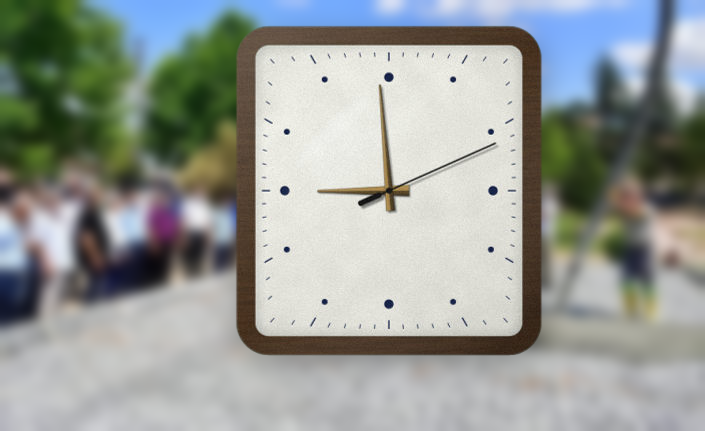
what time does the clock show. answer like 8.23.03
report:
8.59.11
